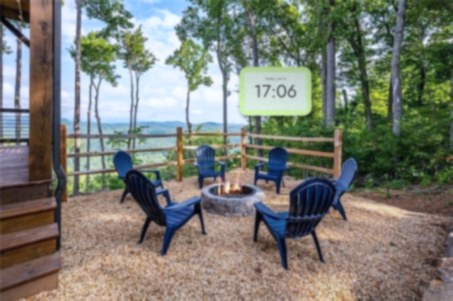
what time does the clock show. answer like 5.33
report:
17.06
